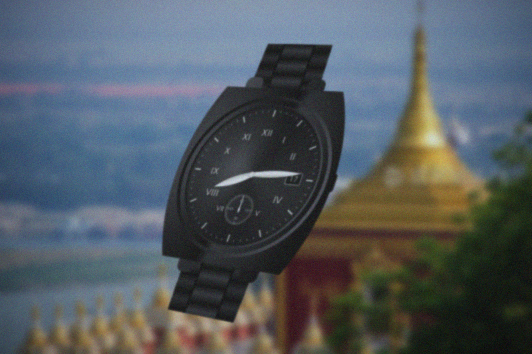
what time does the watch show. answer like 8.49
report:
8.14
